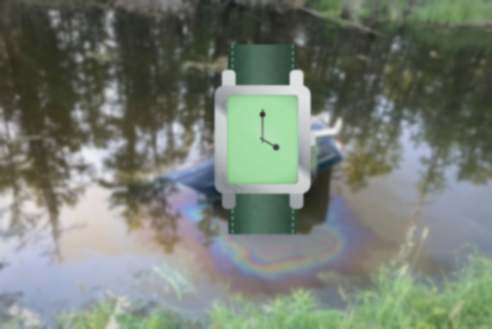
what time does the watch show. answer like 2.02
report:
4.00
